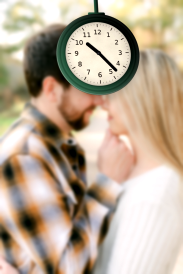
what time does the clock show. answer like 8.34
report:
10.23
